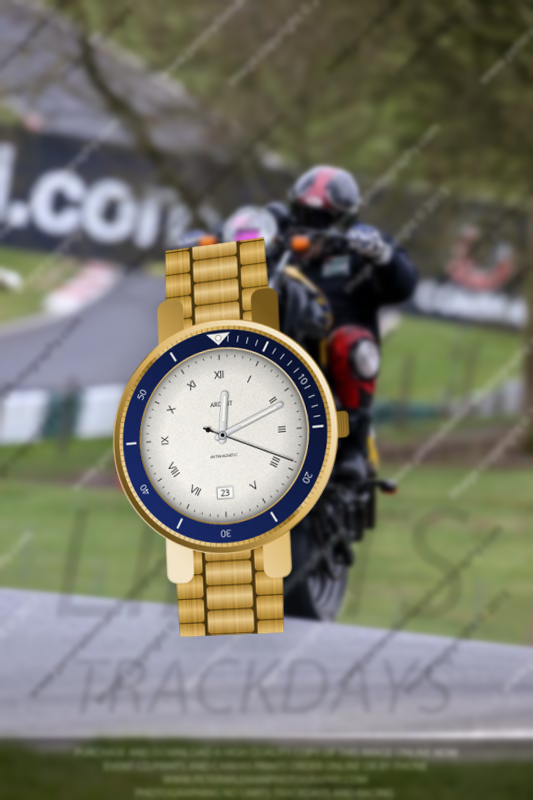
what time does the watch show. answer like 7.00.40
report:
12.11.19
